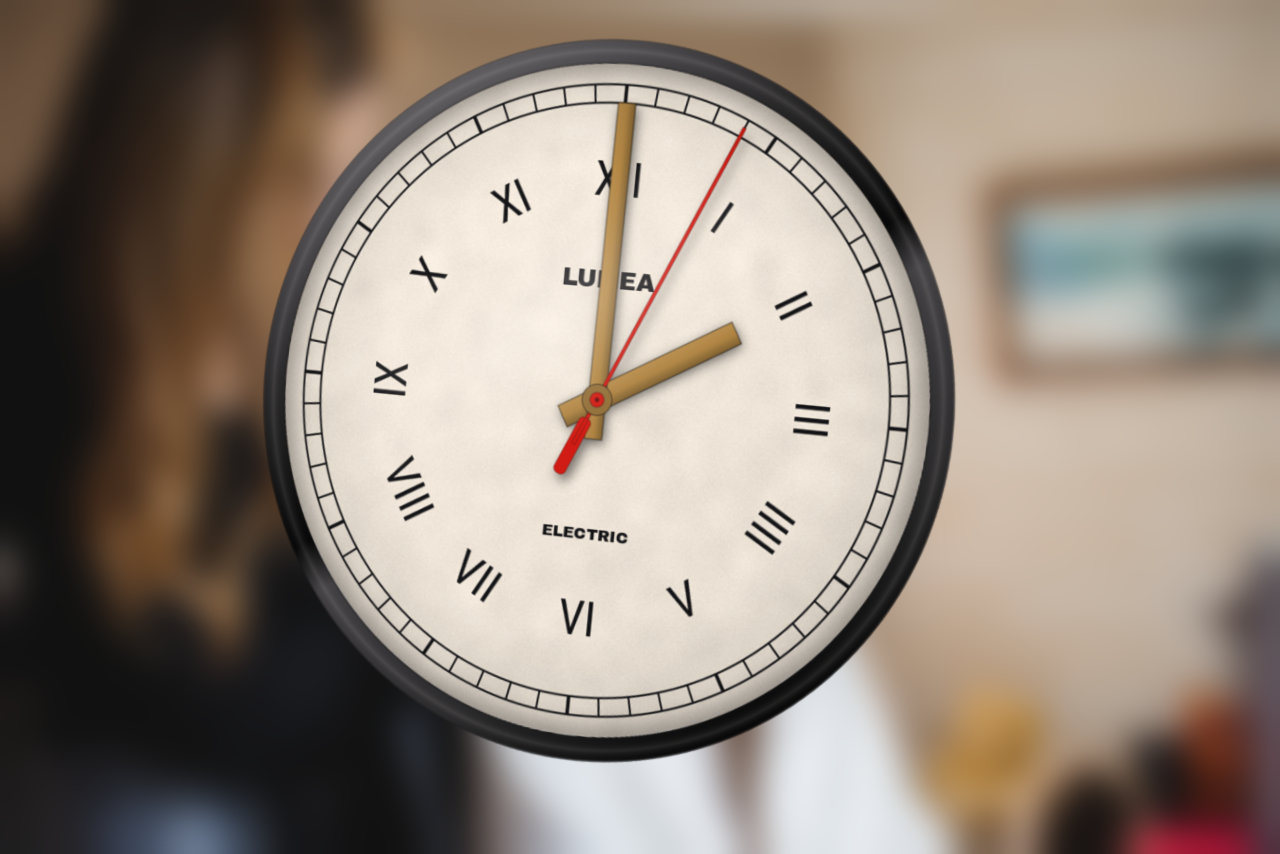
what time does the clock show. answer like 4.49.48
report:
2.00.04
